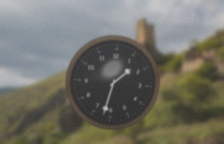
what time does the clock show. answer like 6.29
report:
1.32
